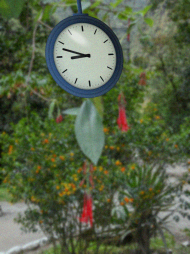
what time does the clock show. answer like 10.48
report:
8.48
